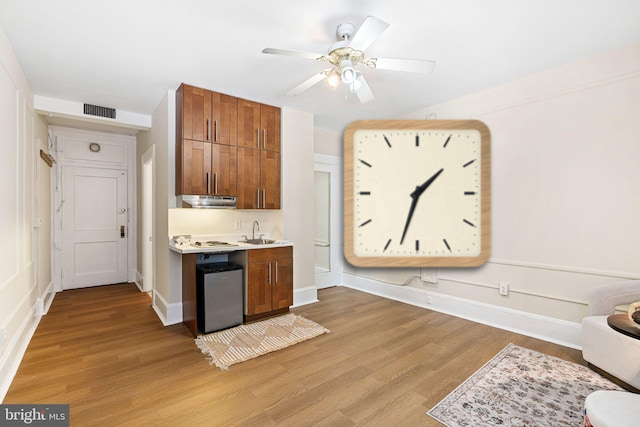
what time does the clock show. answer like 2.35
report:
1.33
